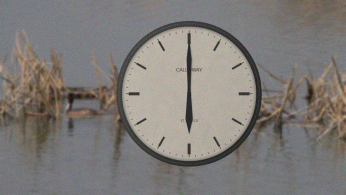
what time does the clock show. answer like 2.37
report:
6.00
